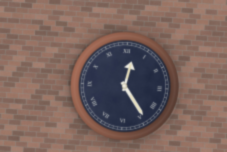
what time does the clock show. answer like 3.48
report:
12.24
